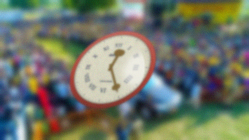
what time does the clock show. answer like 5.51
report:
12.25
